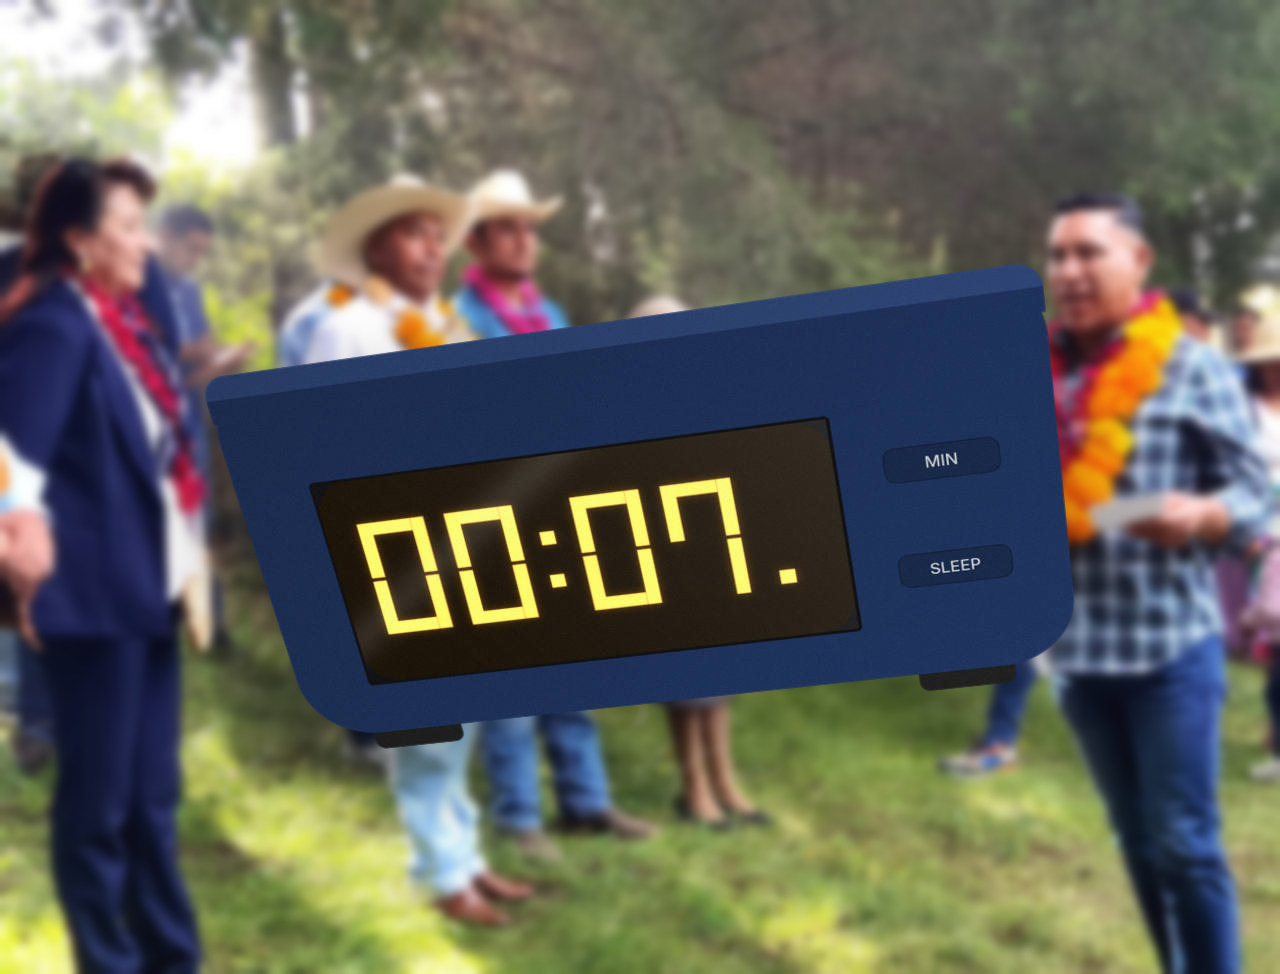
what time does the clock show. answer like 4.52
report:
0.07
